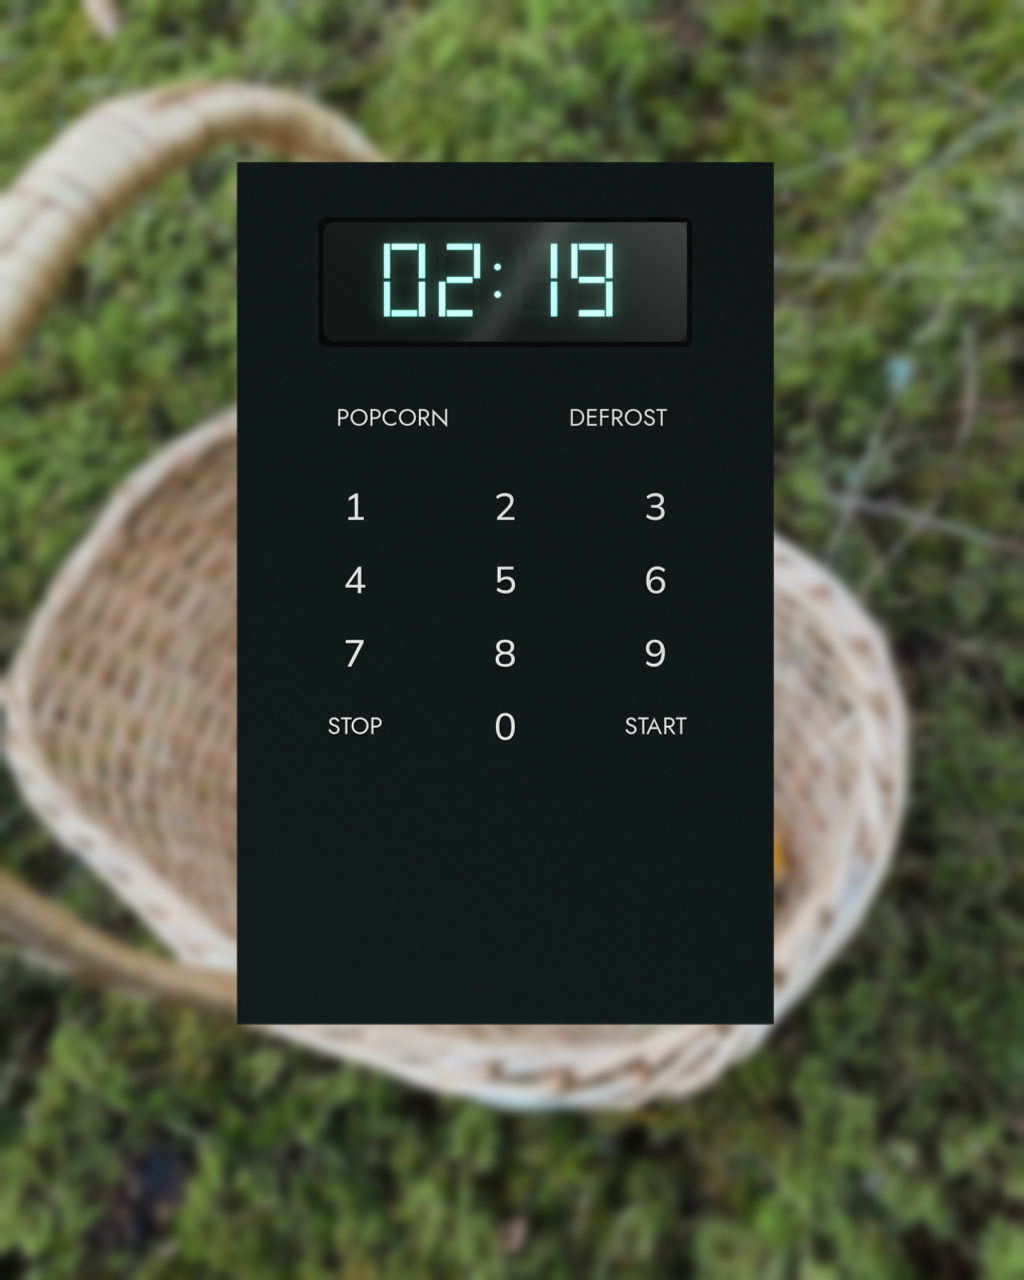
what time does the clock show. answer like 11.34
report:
2.19
